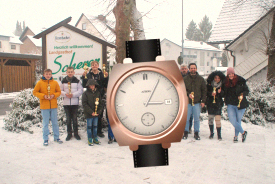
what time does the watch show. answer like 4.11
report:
3.05
